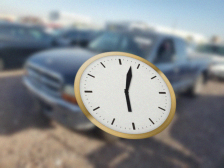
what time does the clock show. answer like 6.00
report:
6.03
